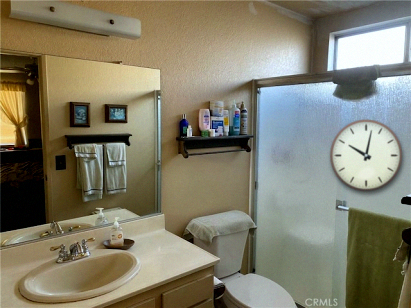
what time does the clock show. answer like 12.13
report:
10.02
